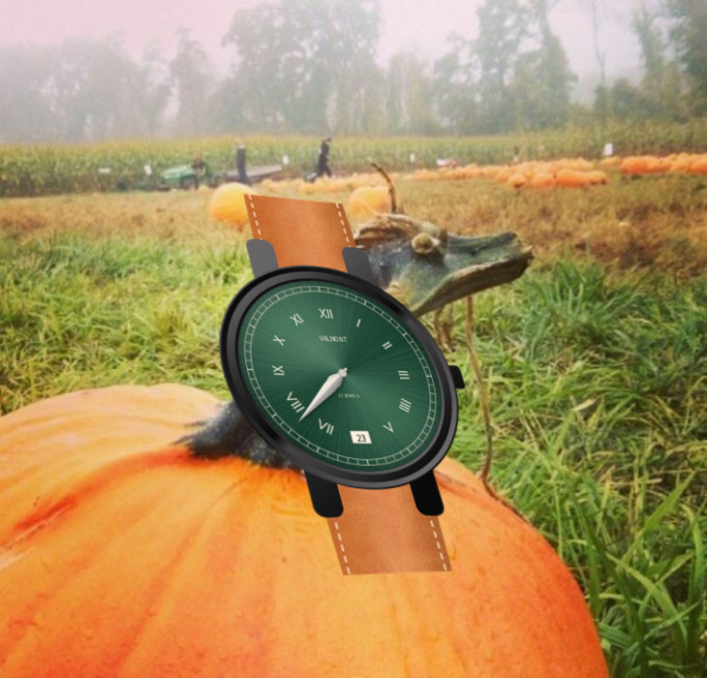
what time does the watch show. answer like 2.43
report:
7.38
